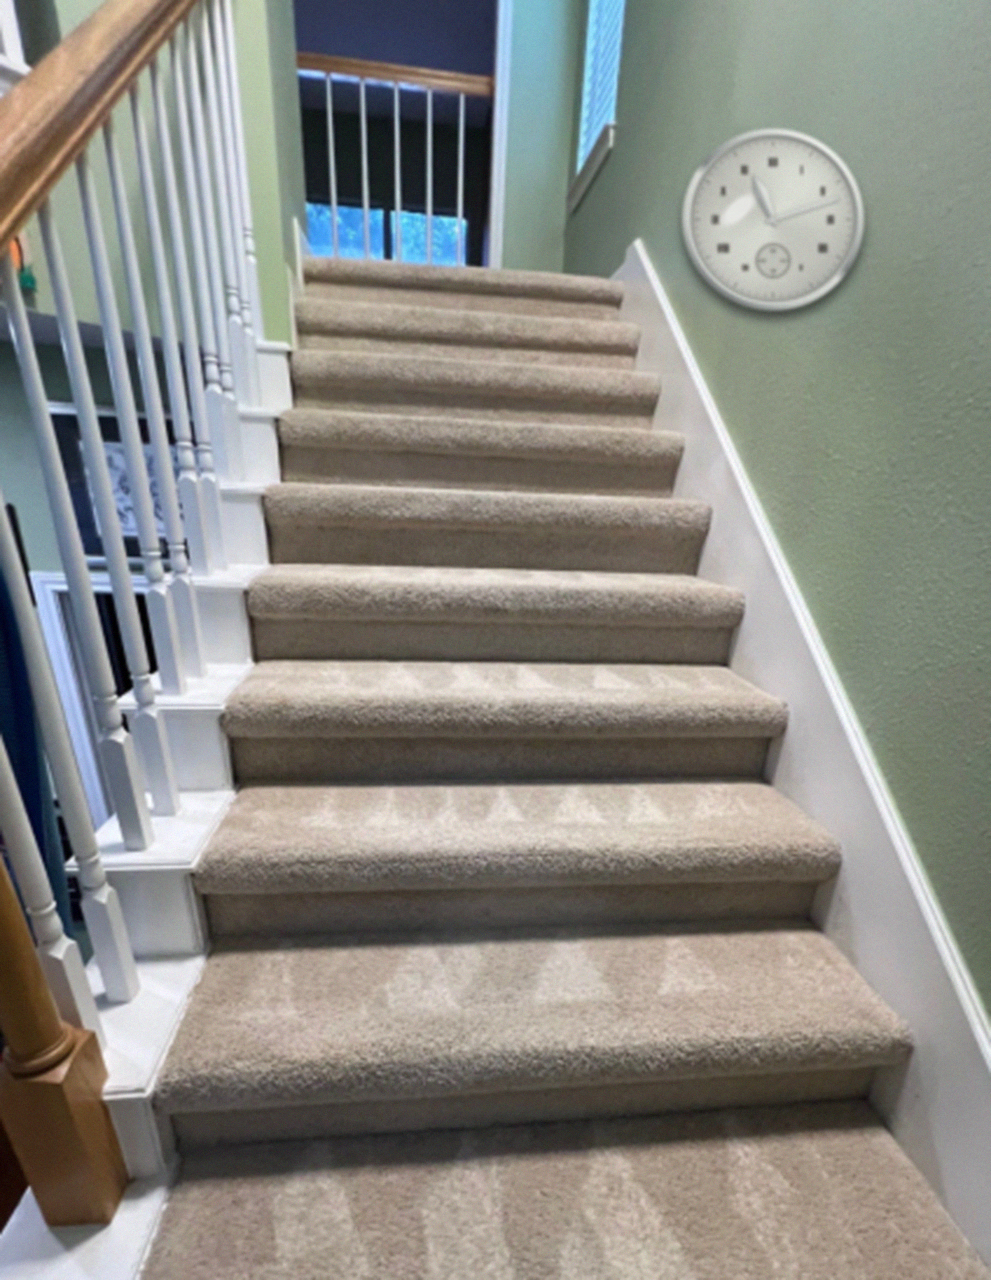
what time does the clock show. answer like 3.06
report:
11.12
